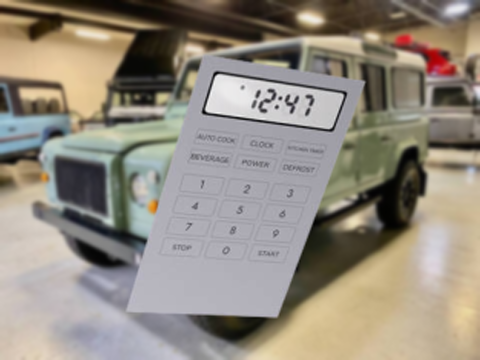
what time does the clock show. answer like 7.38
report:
12.47
